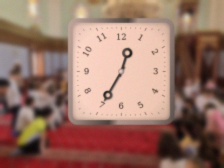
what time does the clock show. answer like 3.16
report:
12.35
